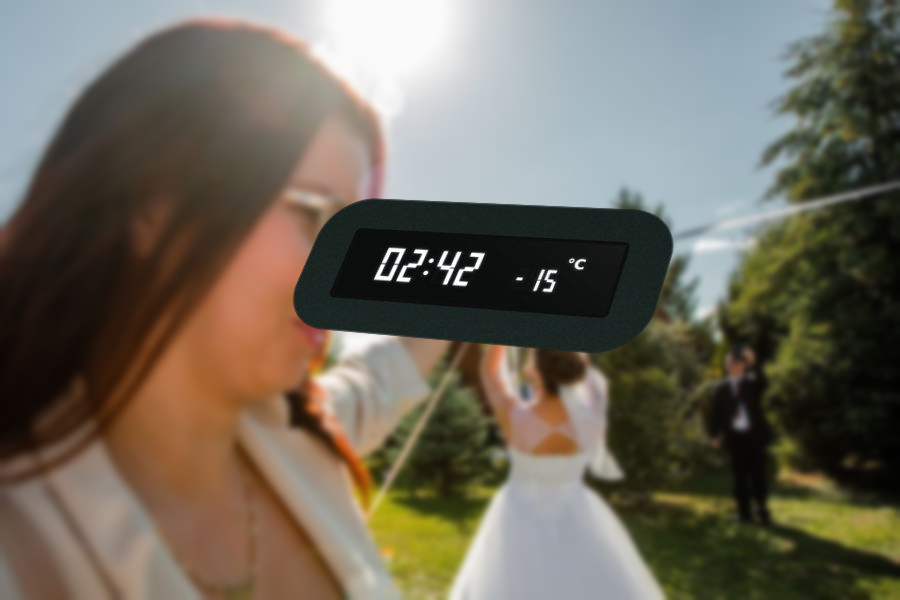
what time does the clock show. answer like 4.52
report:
2.42
